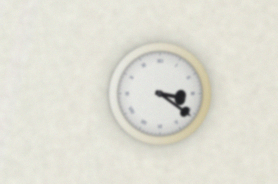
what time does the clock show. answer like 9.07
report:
3.21
